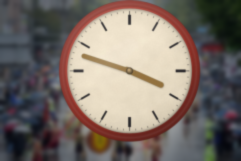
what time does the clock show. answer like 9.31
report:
3.48
